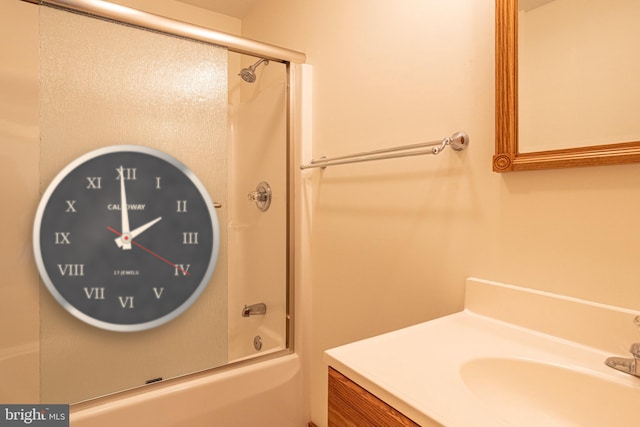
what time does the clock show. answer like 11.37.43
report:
1.59.20
